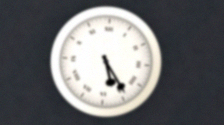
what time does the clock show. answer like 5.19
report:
5.24
